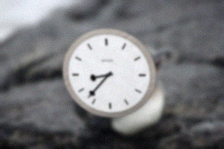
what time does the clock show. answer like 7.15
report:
8.37
